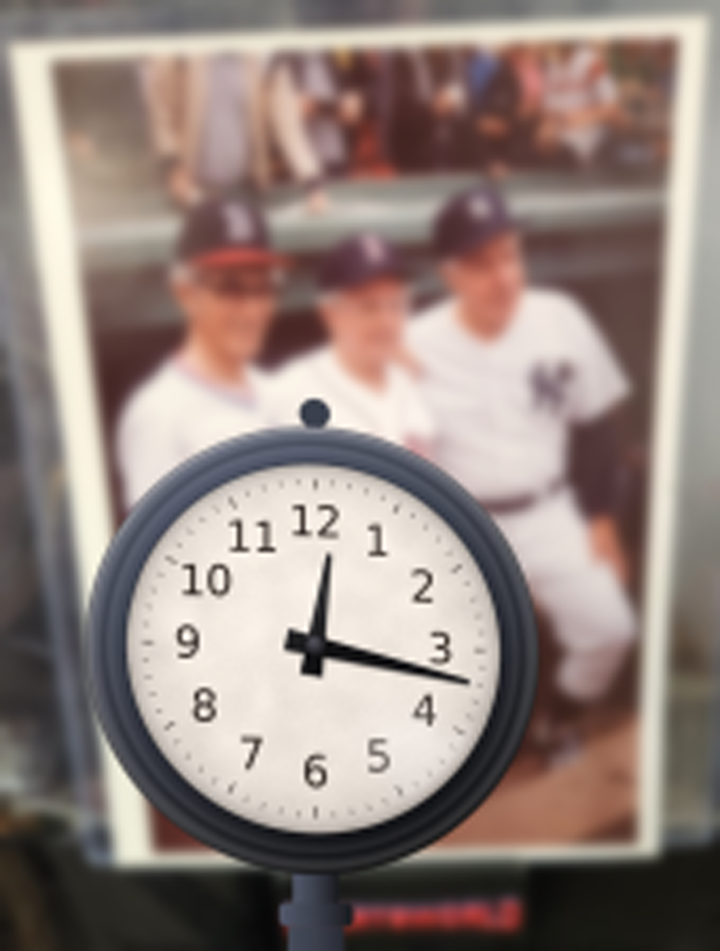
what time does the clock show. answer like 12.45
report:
12.17
